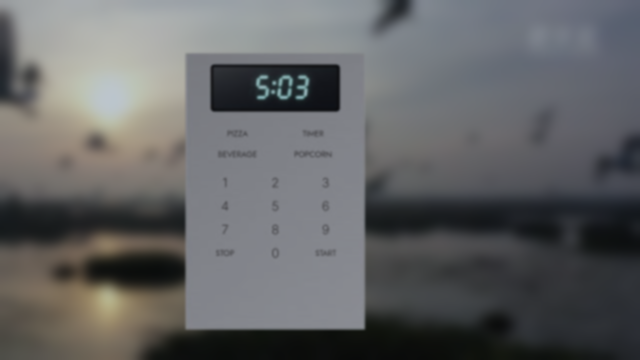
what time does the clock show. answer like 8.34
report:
5.03
